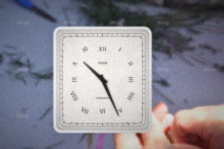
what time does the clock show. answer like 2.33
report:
10.26
